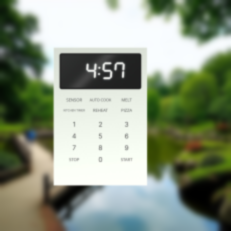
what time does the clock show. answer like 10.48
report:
4.57
